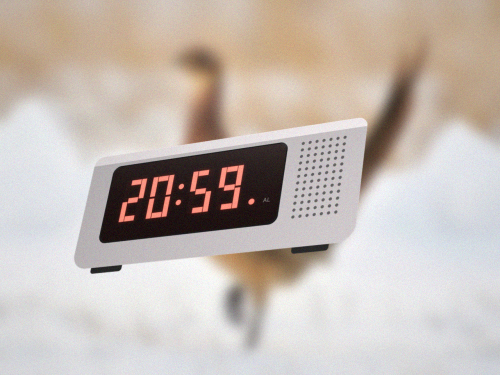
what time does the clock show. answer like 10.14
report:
20.59
